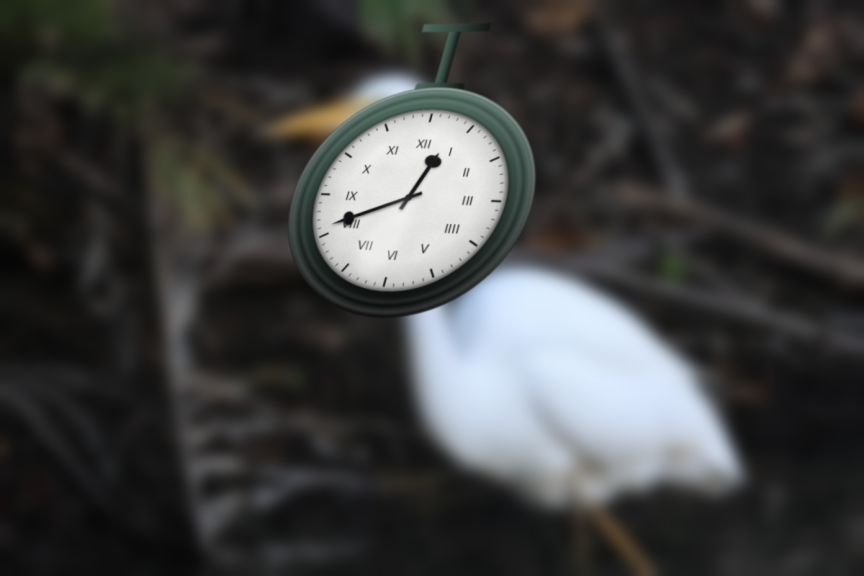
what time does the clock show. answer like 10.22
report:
12.41
